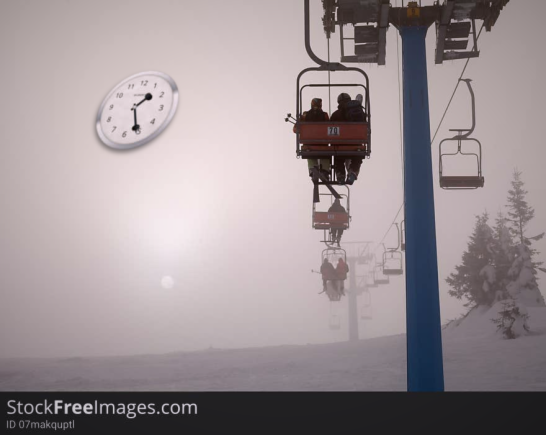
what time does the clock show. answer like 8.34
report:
1.26
